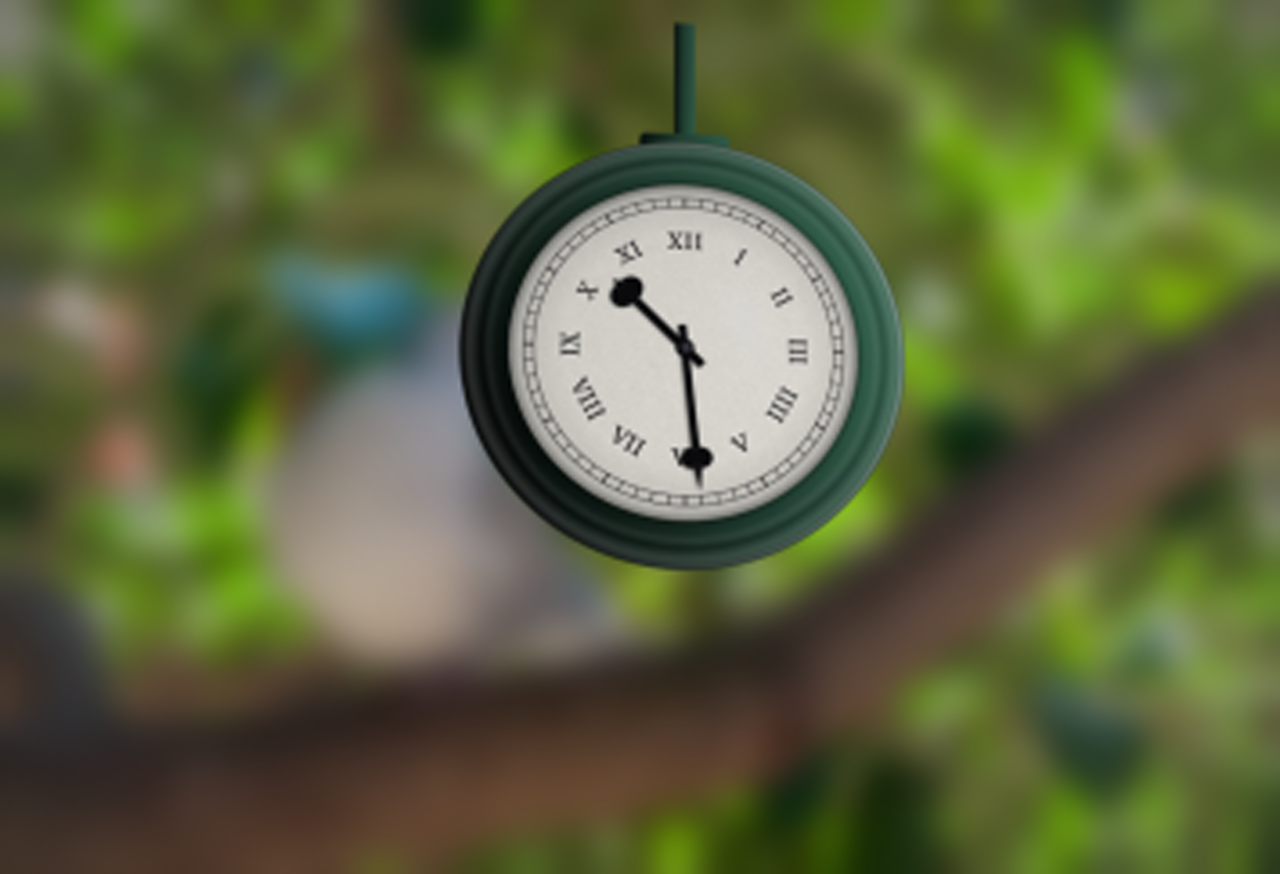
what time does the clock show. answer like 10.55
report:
10.29
